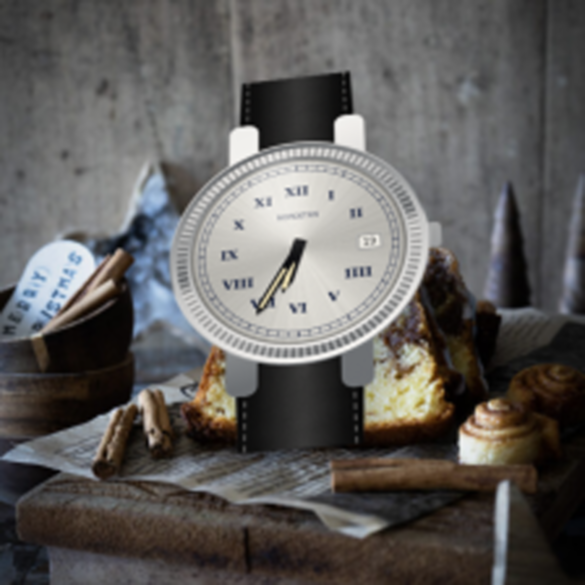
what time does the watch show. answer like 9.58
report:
6.35
